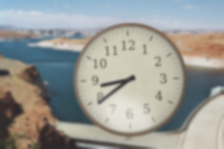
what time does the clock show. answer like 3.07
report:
8.39
